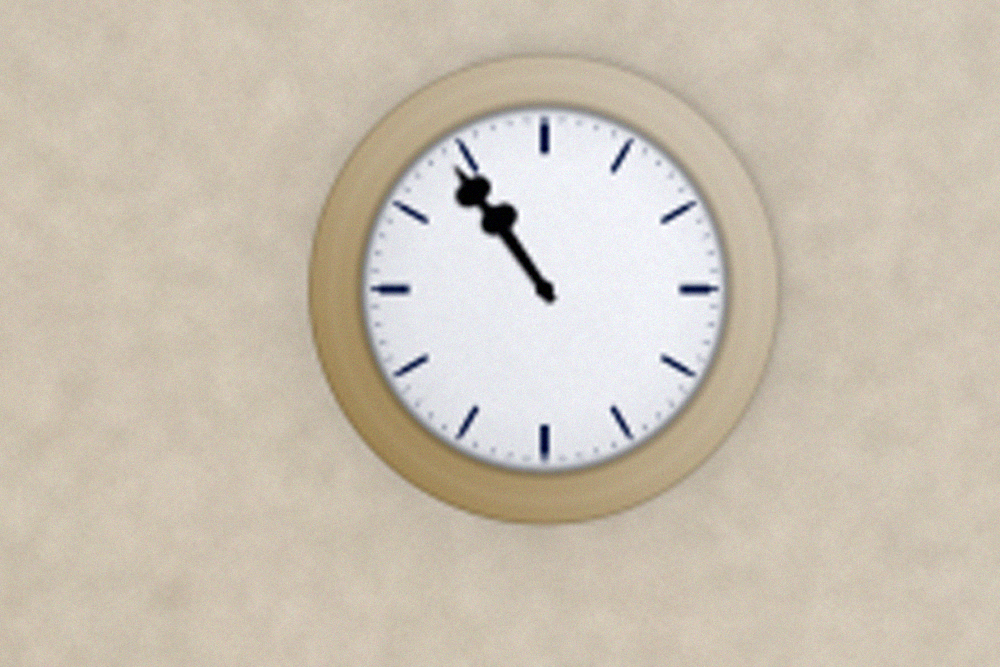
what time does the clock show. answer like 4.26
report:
10.54
